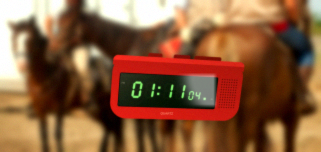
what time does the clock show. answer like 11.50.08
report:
1.11.04
